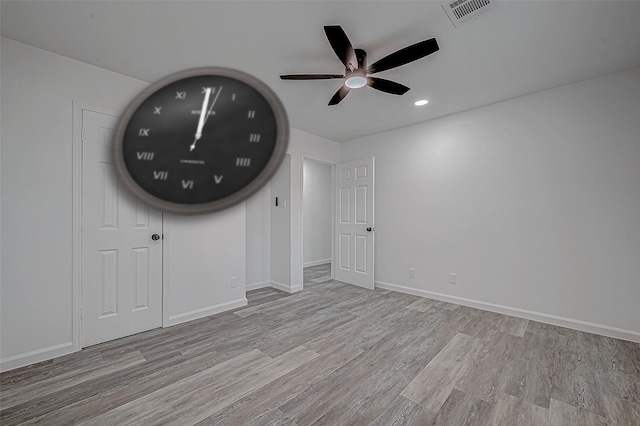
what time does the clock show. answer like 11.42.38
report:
12.00.02
